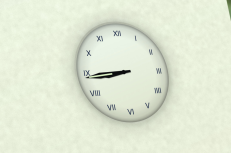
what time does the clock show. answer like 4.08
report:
8.44
